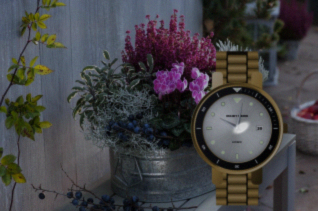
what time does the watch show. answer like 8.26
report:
10.02
